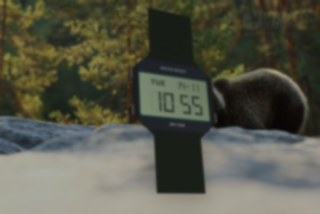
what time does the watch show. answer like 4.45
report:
10.55
